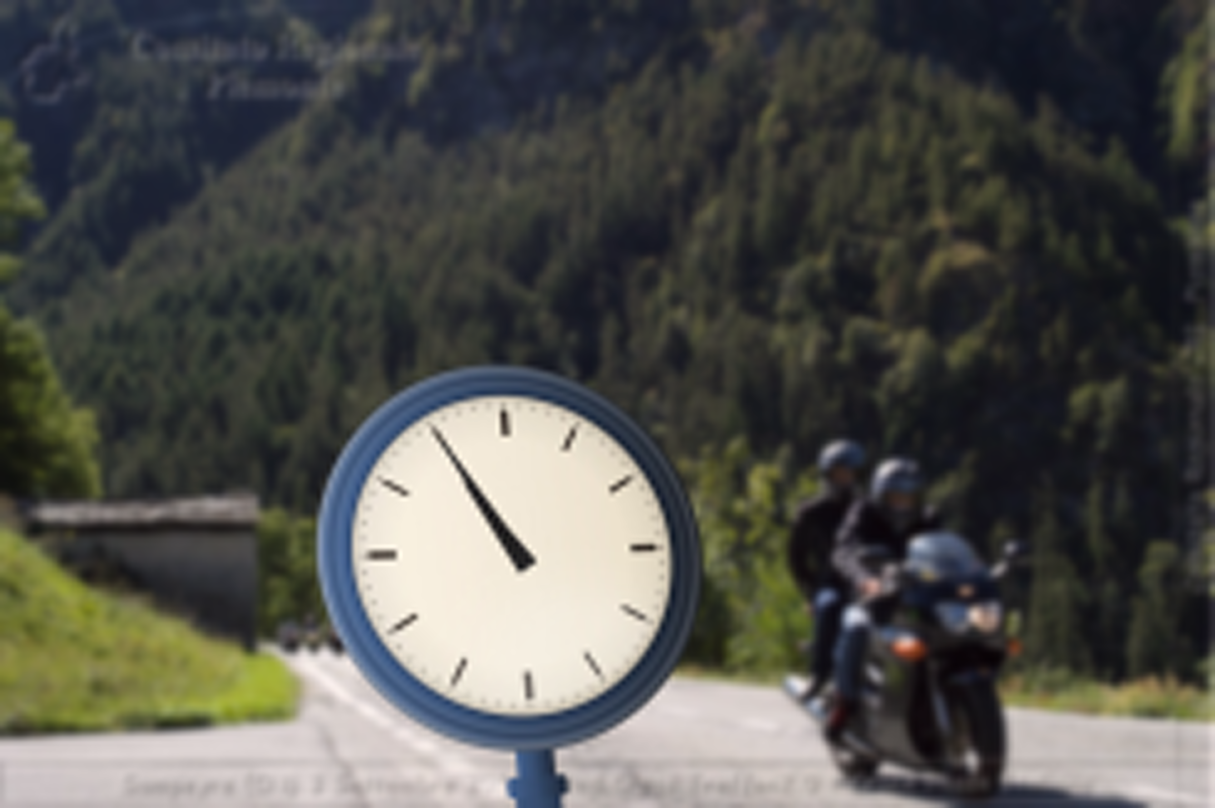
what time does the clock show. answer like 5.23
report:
10.55
